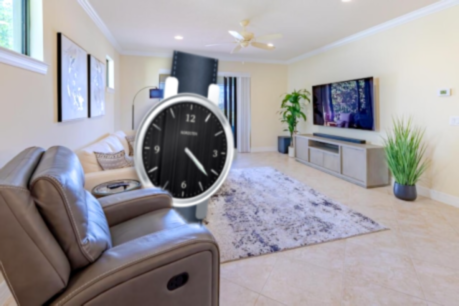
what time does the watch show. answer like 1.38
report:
4.22
